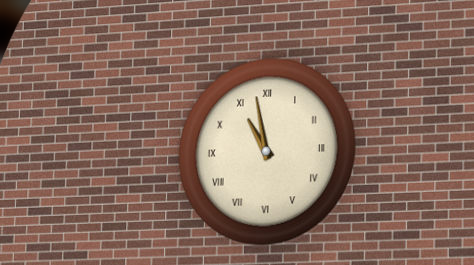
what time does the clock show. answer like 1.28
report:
10.58
